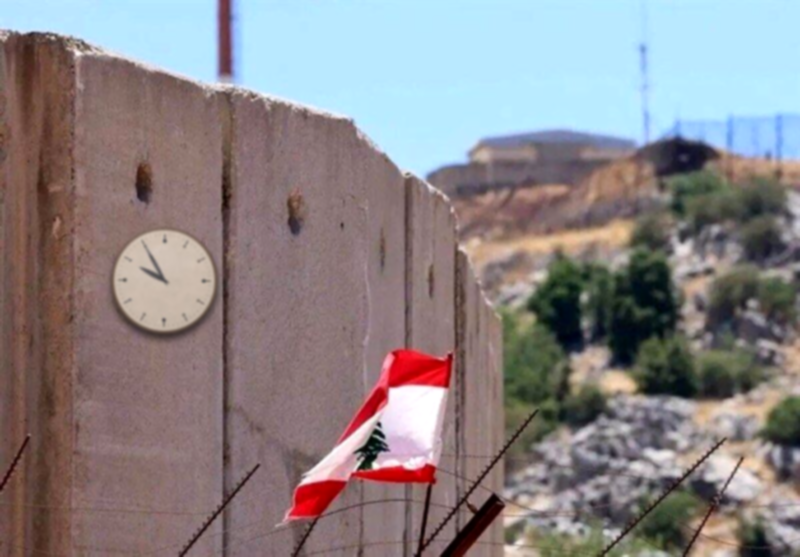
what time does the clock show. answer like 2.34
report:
9.55
